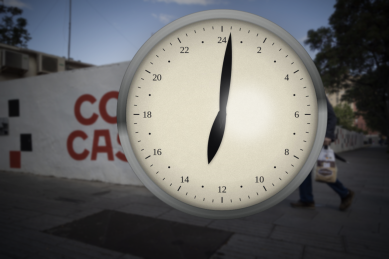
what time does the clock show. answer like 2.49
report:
13.01
